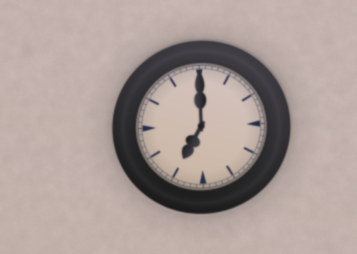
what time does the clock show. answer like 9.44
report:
7.00
